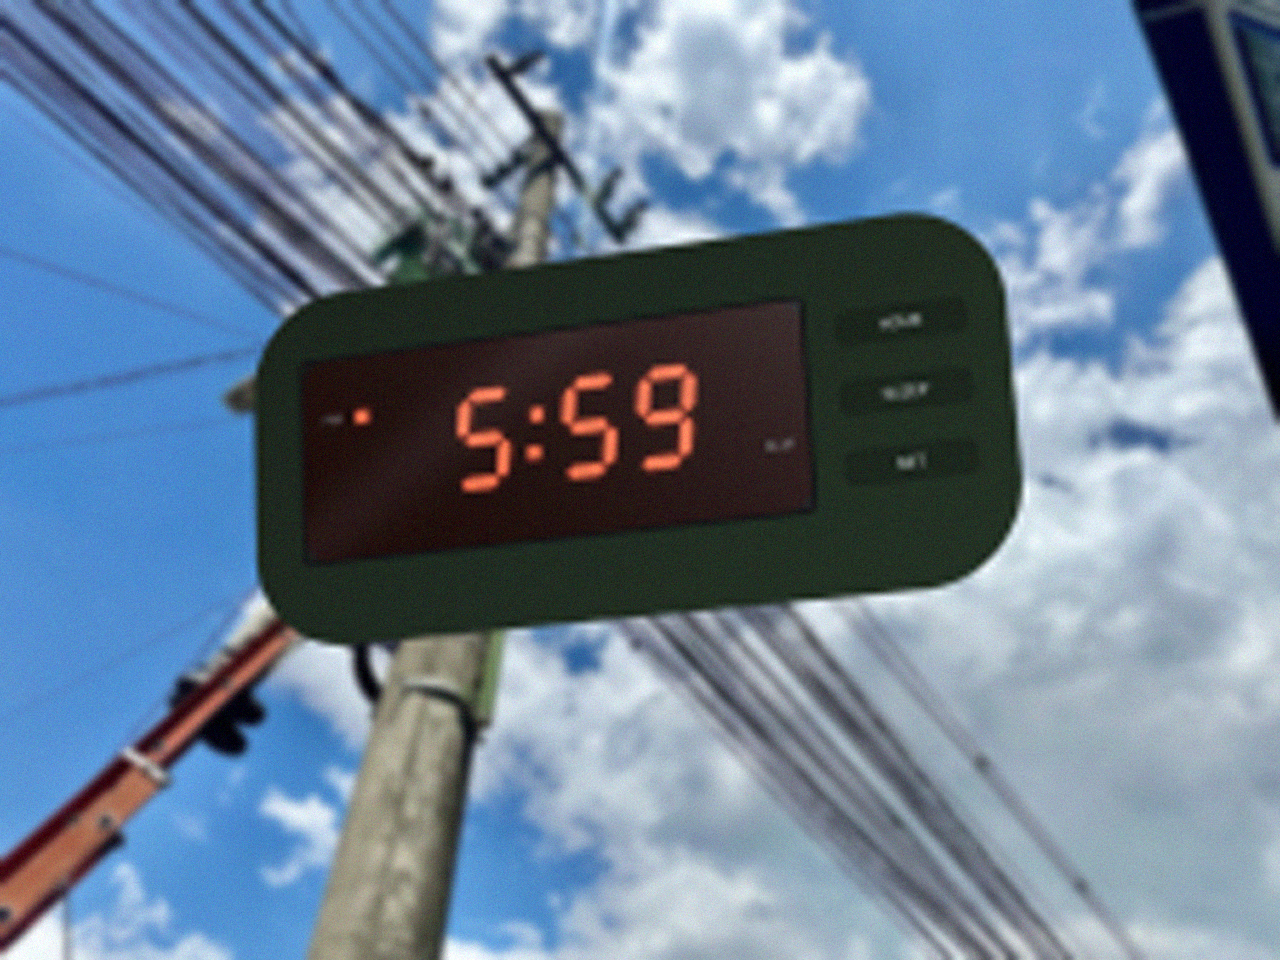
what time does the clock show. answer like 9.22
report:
5.59
